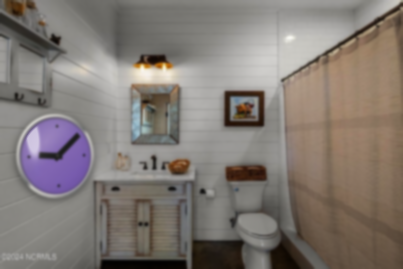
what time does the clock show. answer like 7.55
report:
9.08
